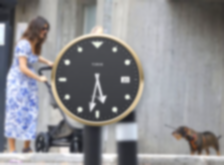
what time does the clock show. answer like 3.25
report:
5.32
